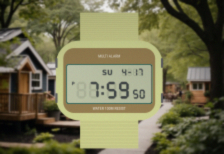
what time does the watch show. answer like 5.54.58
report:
7.59.50
